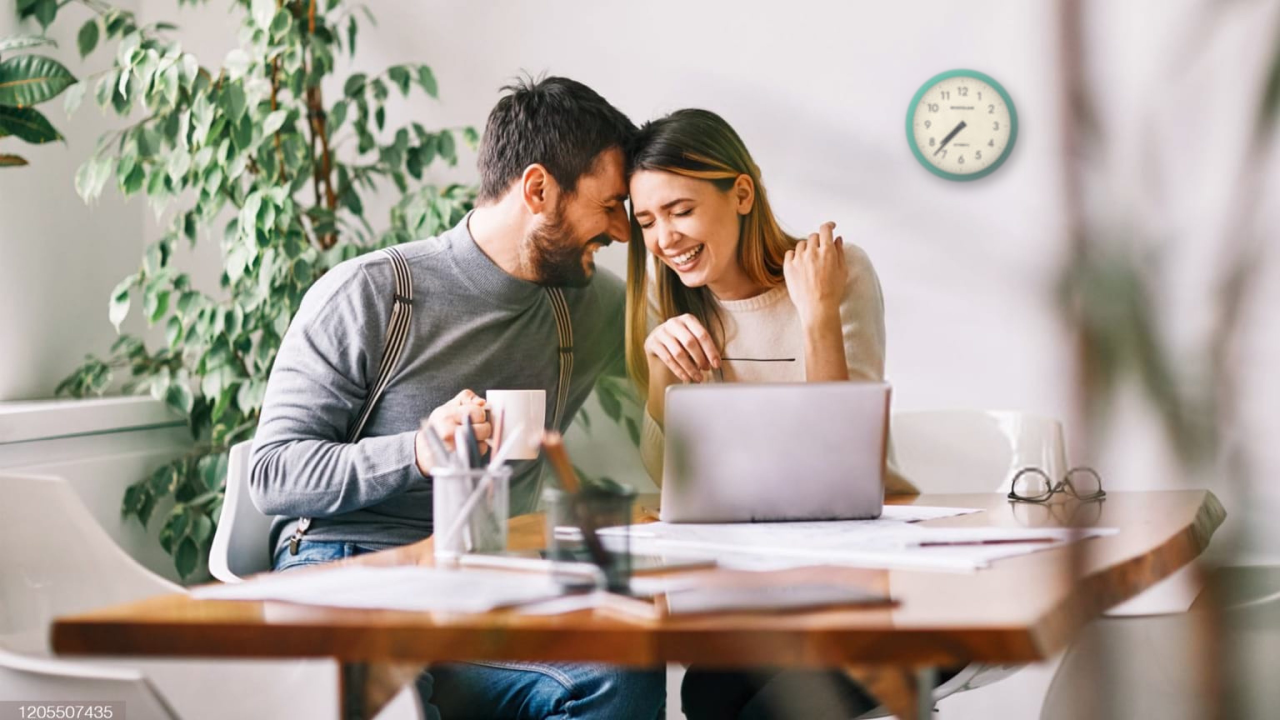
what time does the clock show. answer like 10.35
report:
7.37
